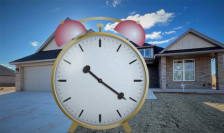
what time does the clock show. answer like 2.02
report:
10.21
